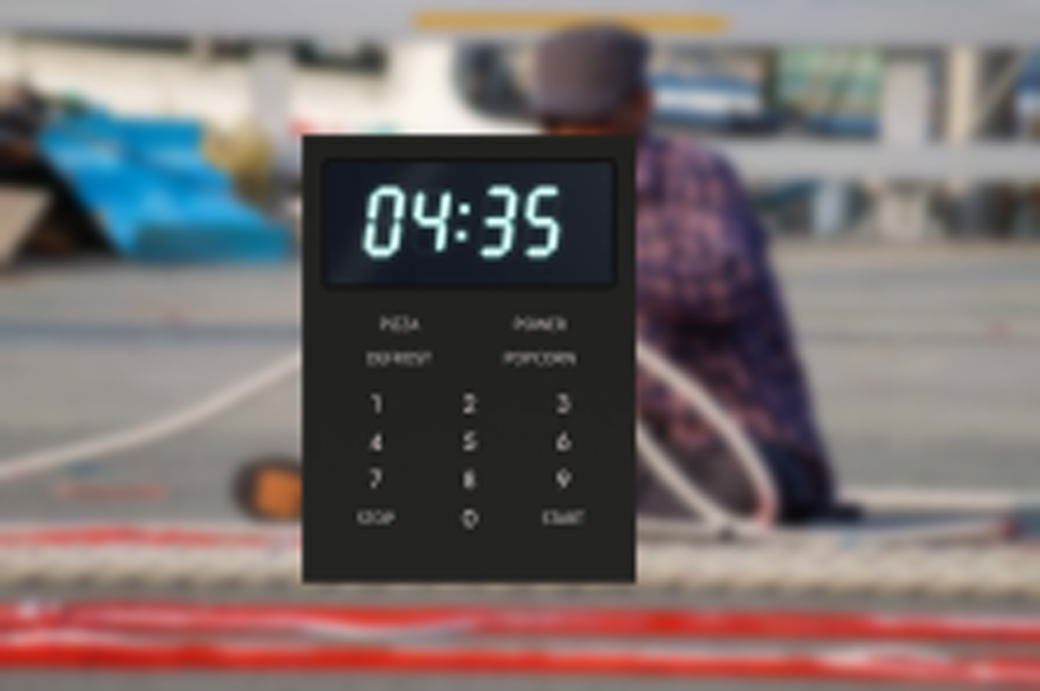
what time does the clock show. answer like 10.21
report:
4.35
